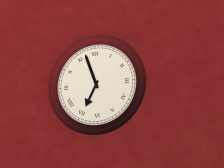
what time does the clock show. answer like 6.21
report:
6.57
